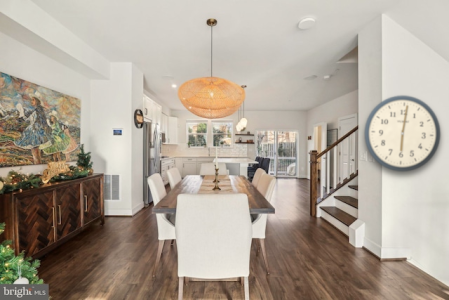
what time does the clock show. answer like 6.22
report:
6.01
